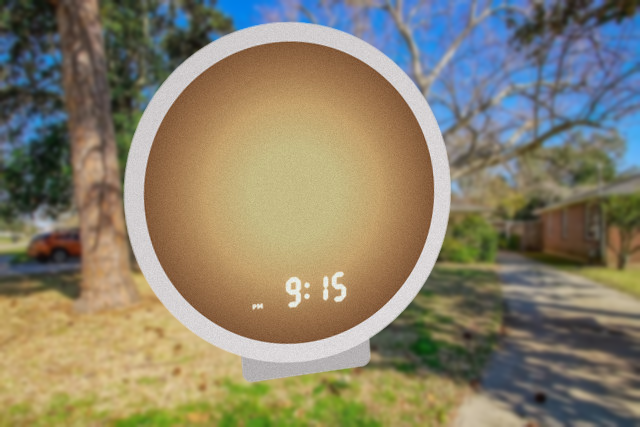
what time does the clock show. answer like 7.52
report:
9.15
